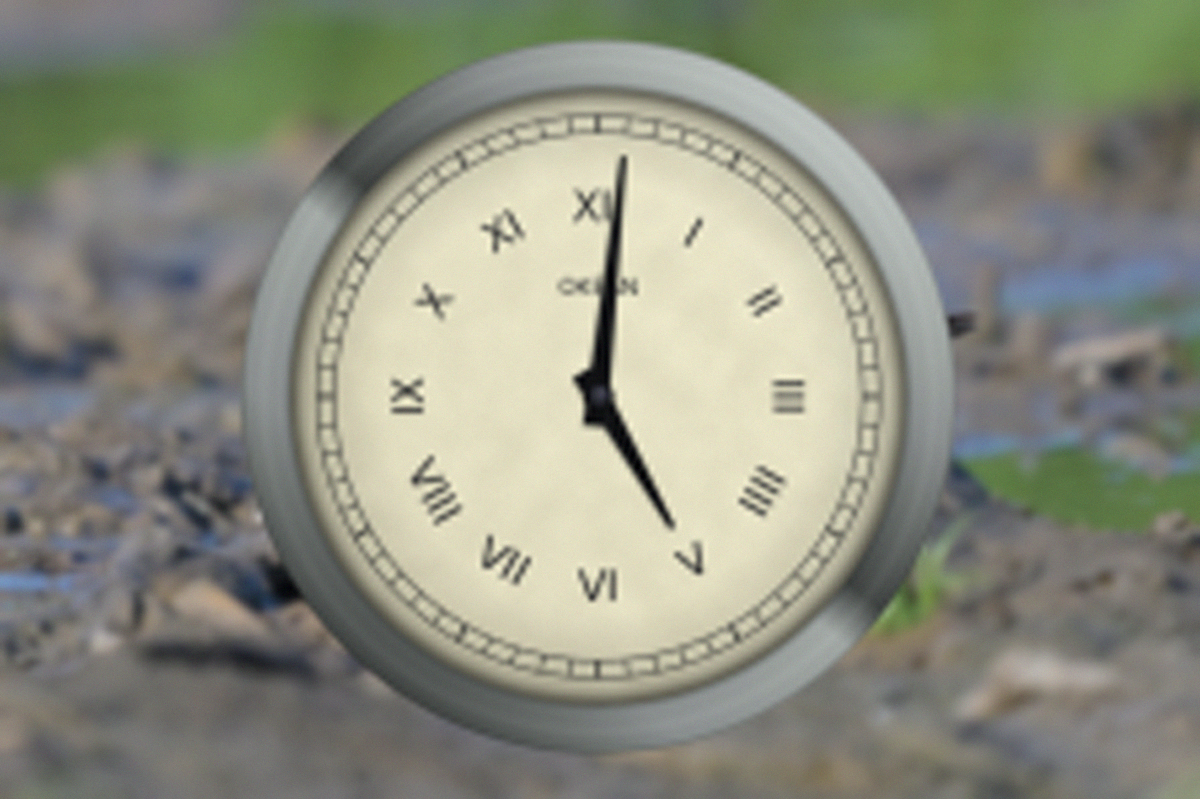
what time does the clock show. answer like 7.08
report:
5.01
